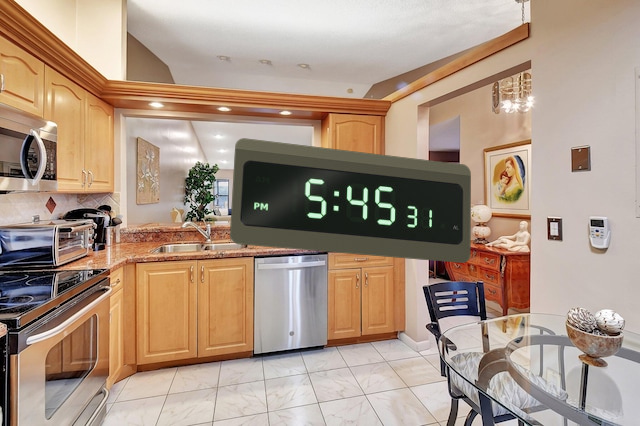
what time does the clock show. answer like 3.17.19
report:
5.45.31
